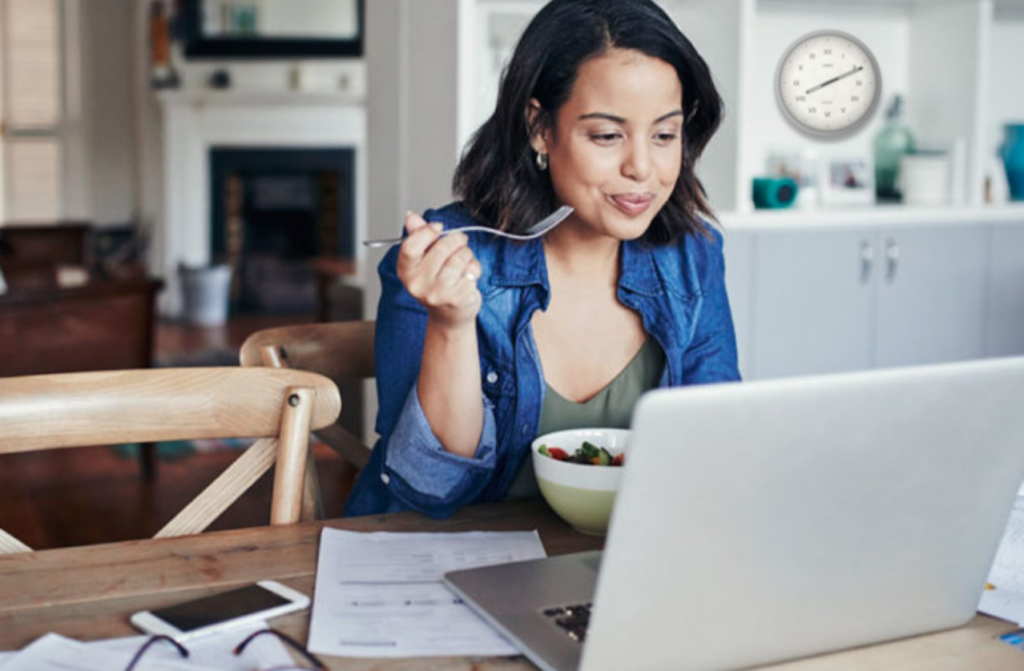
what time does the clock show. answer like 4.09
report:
8.11
